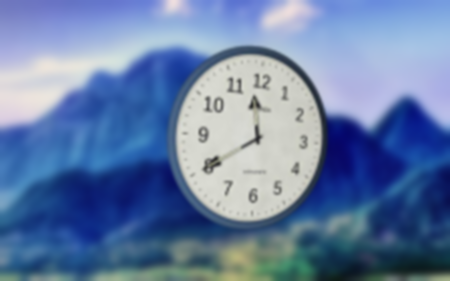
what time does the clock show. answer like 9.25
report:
11.40
